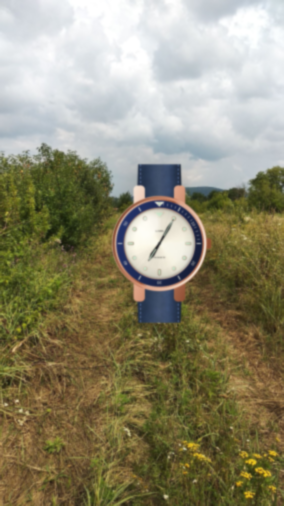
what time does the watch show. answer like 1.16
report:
7.05
